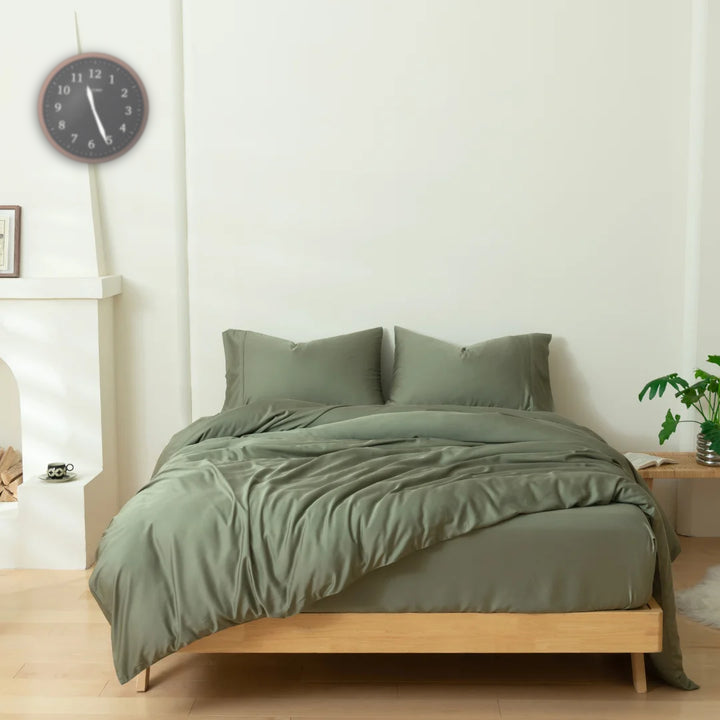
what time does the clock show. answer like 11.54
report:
11.26
